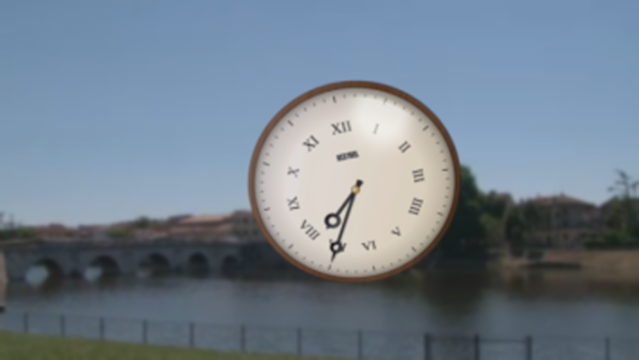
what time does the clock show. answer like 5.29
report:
7.35
